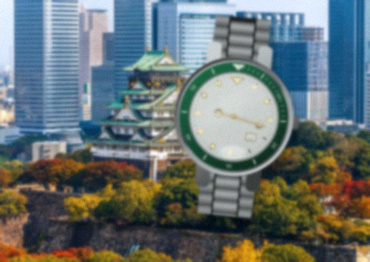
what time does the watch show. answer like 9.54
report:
9.17
